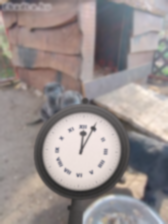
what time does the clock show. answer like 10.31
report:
12.04
